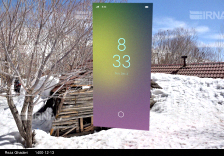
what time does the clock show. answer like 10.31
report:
8.33
